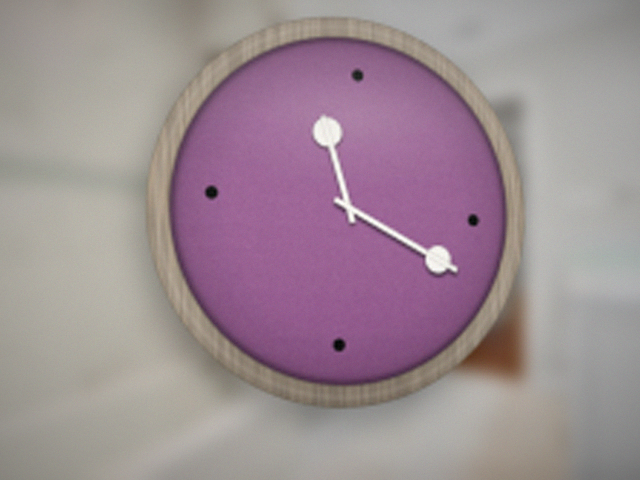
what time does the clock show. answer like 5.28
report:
11.19
